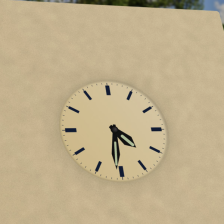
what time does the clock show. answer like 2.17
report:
4.31
